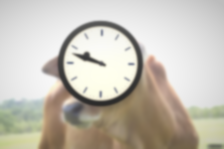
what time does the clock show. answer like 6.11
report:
9.48
